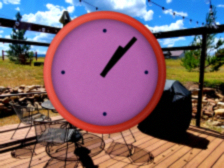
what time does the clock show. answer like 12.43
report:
1.07
